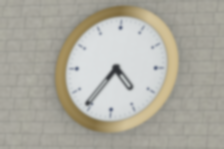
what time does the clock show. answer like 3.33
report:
4.36
